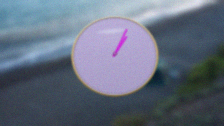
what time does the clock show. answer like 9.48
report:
1.04
